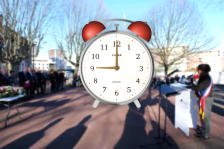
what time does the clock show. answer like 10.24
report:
9.00
